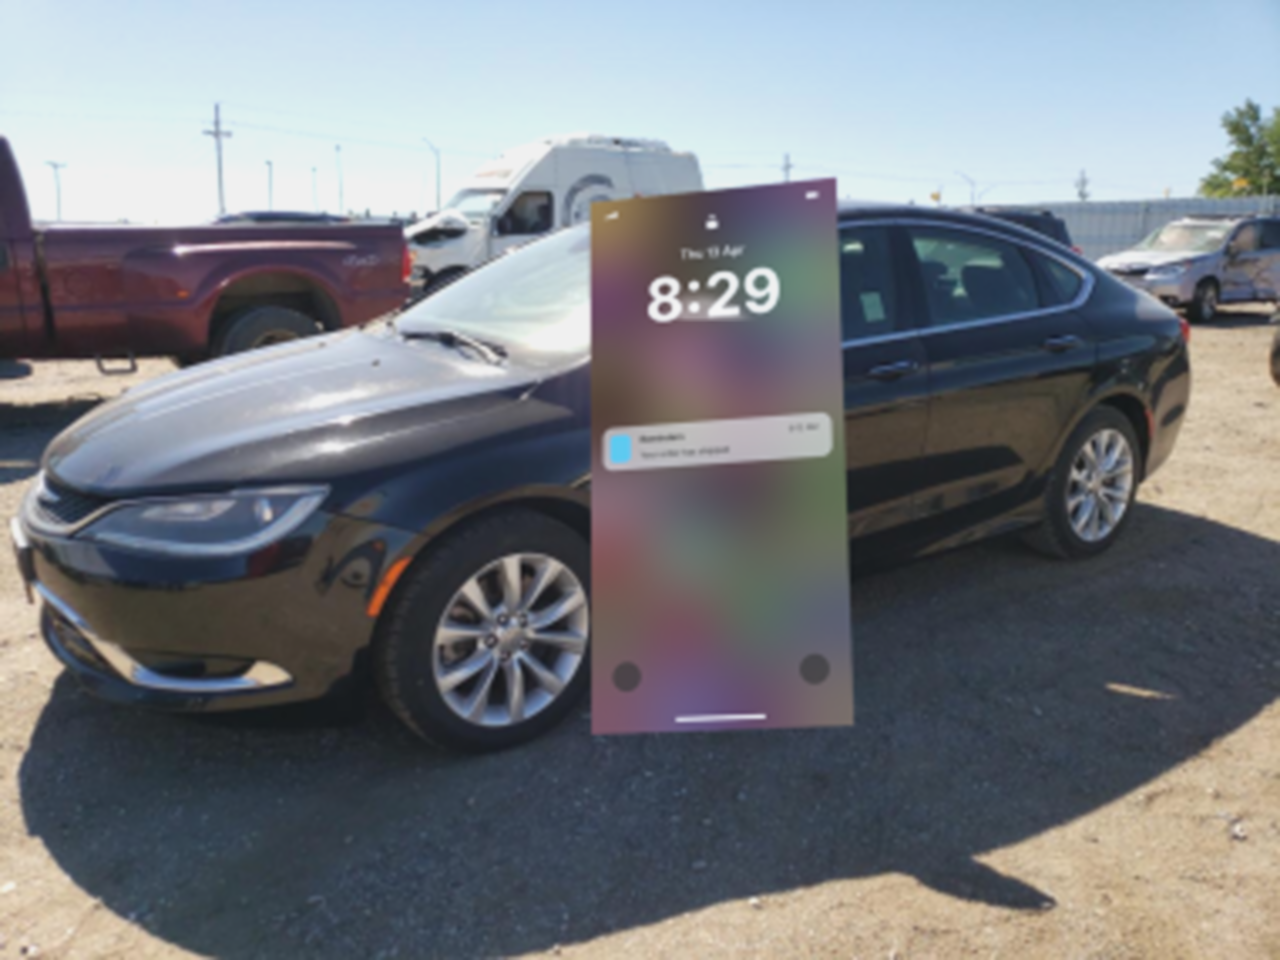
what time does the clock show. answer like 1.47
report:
8.29
